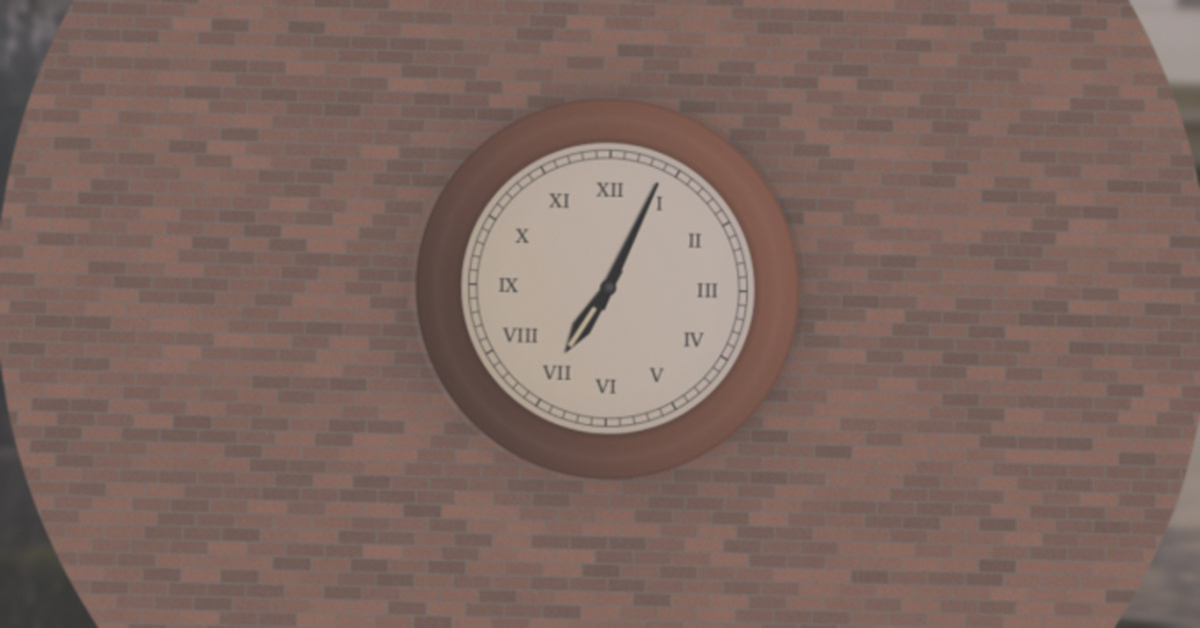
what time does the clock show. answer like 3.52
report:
7.04
